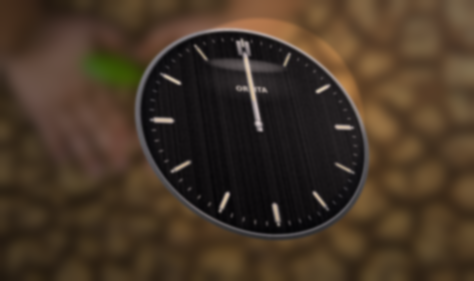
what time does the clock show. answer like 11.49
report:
12.00
